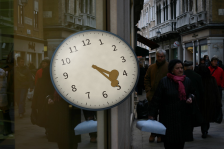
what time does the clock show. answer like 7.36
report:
4.25
